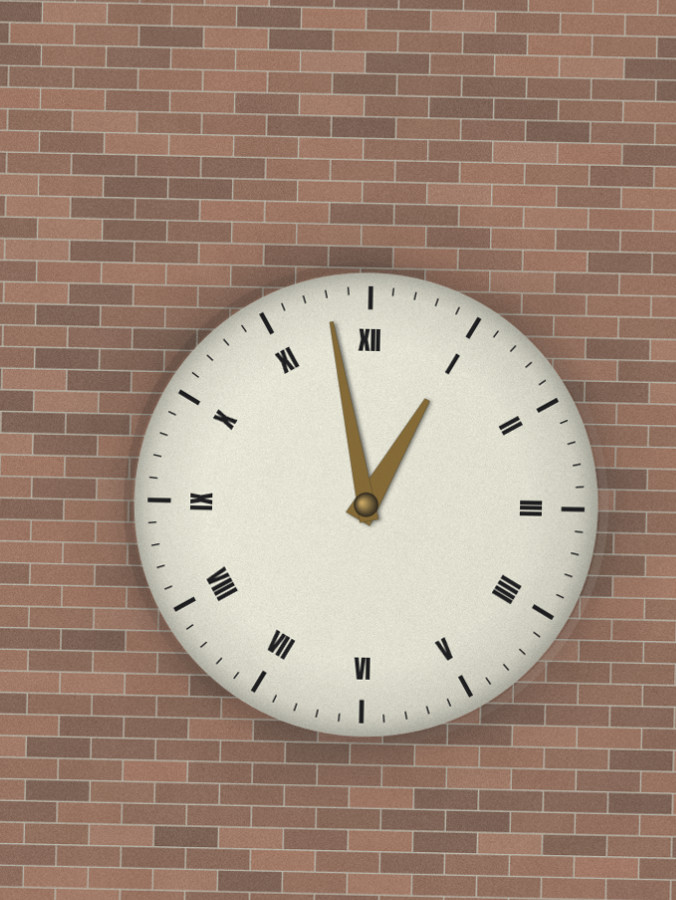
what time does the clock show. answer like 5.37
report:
12.58
